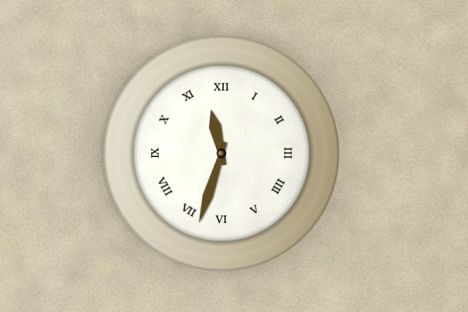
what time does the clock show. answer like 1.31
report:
11.33
